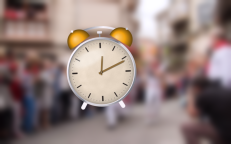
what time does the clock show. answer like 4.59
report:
12.11
